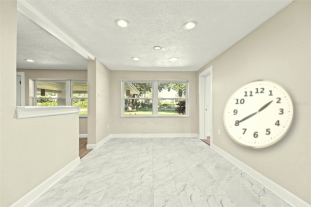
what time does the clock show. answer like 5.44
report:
1.40
